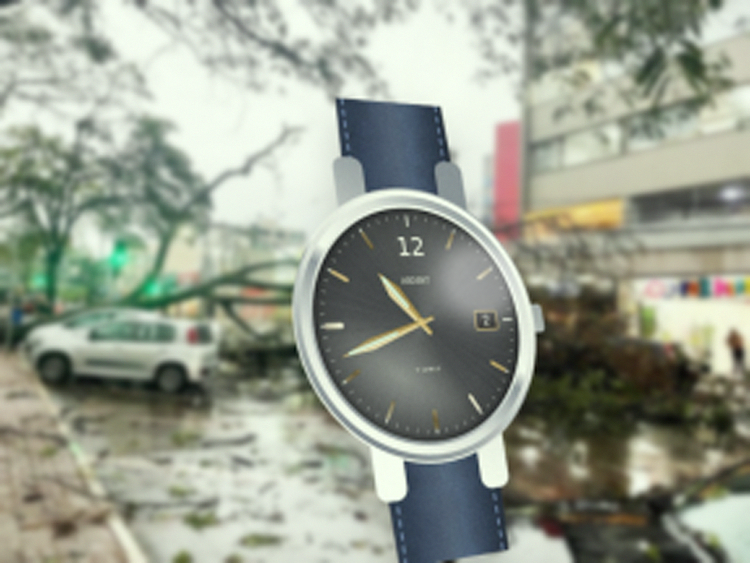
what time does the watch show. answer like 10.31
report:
10.42
